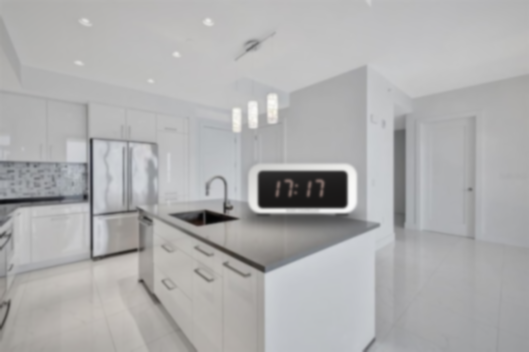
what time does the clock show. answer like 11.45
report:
17.17
